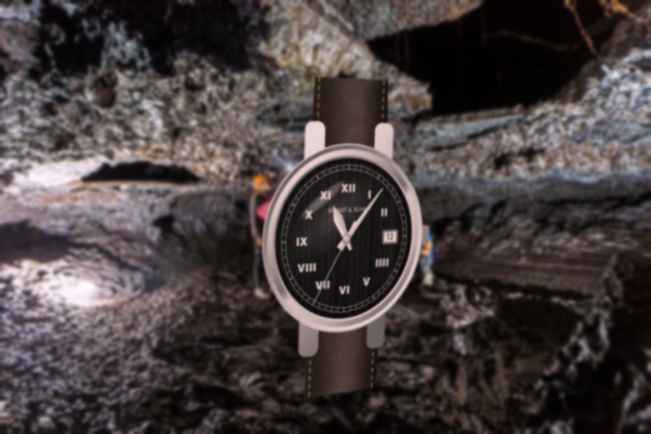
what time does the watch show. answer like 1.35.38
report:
11.06.35
